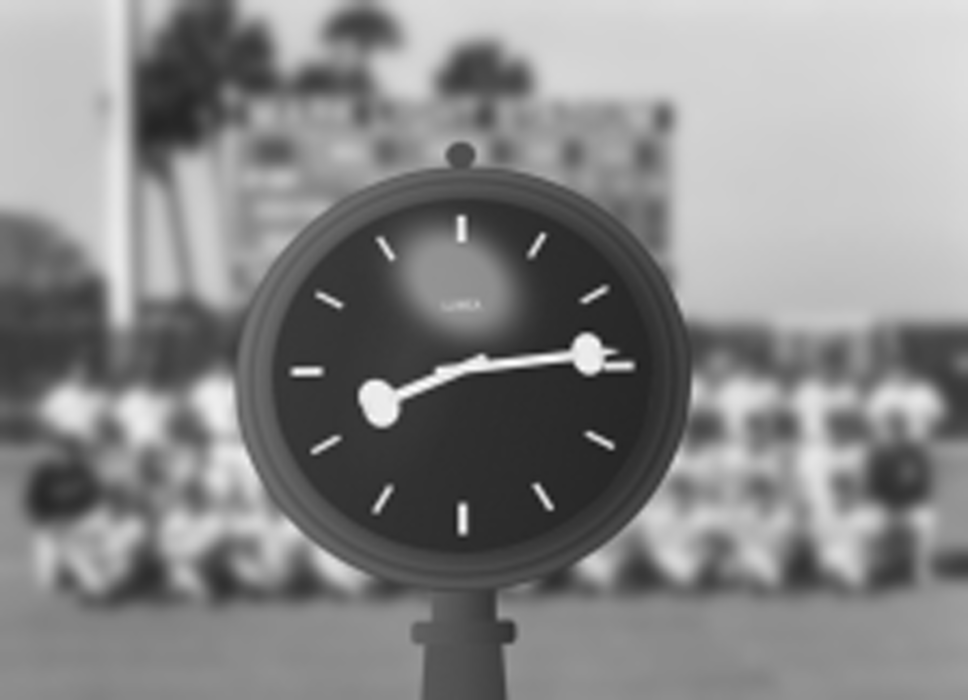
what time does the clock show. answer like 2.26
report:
8.14
